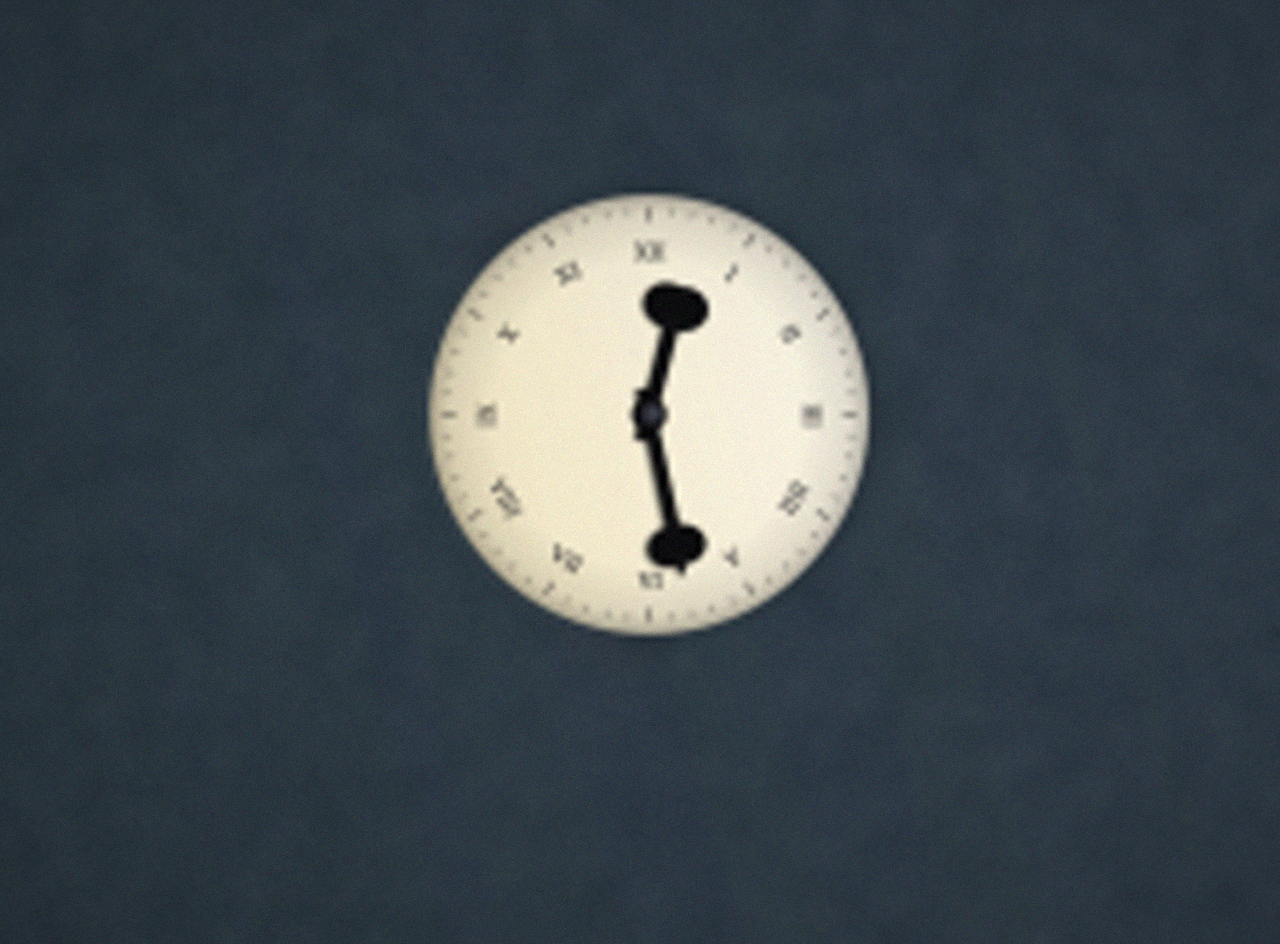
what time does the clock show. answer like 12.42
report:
12.28
